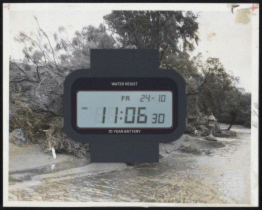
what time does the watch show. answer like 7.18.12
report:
11.06.30
